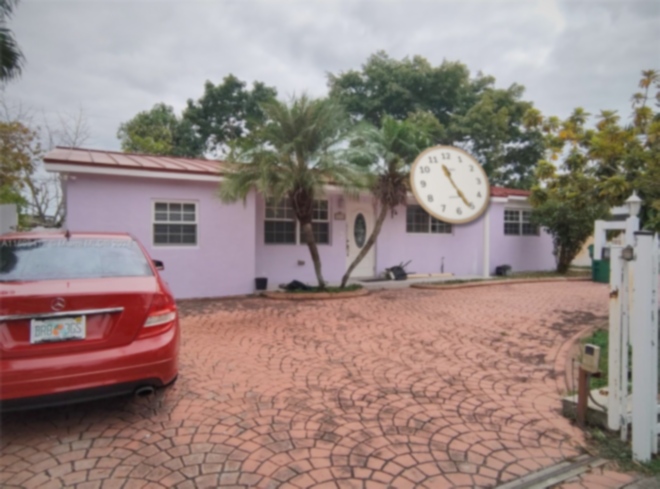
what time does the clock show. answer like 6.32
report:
11.26
